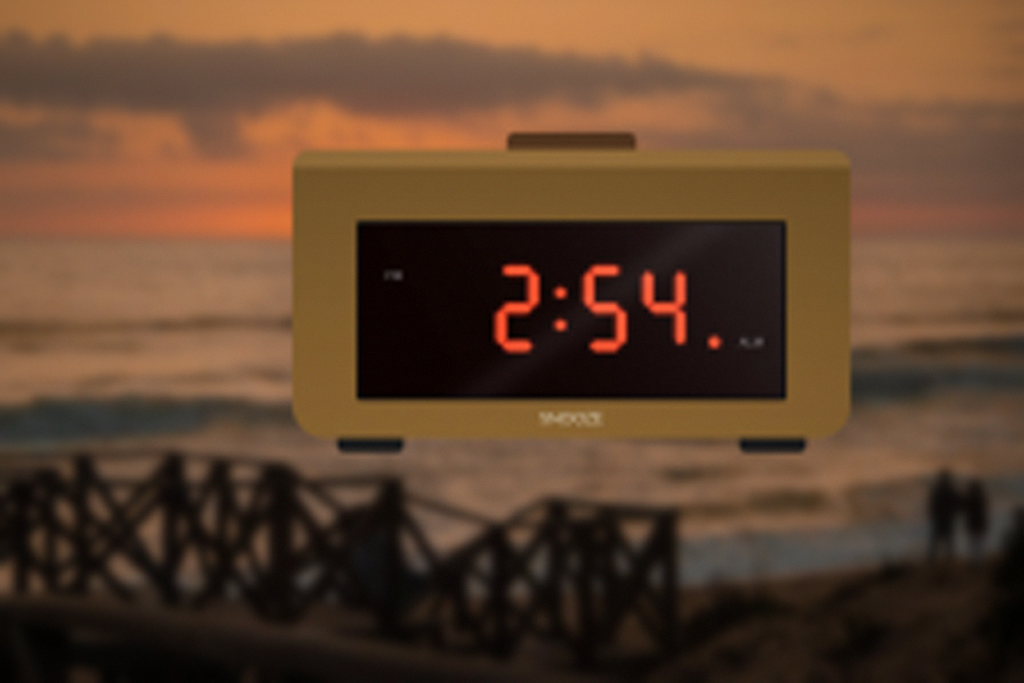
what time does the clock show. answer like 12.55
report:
2.54
